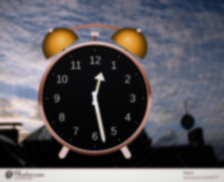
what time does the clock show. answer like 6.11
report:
12.28
